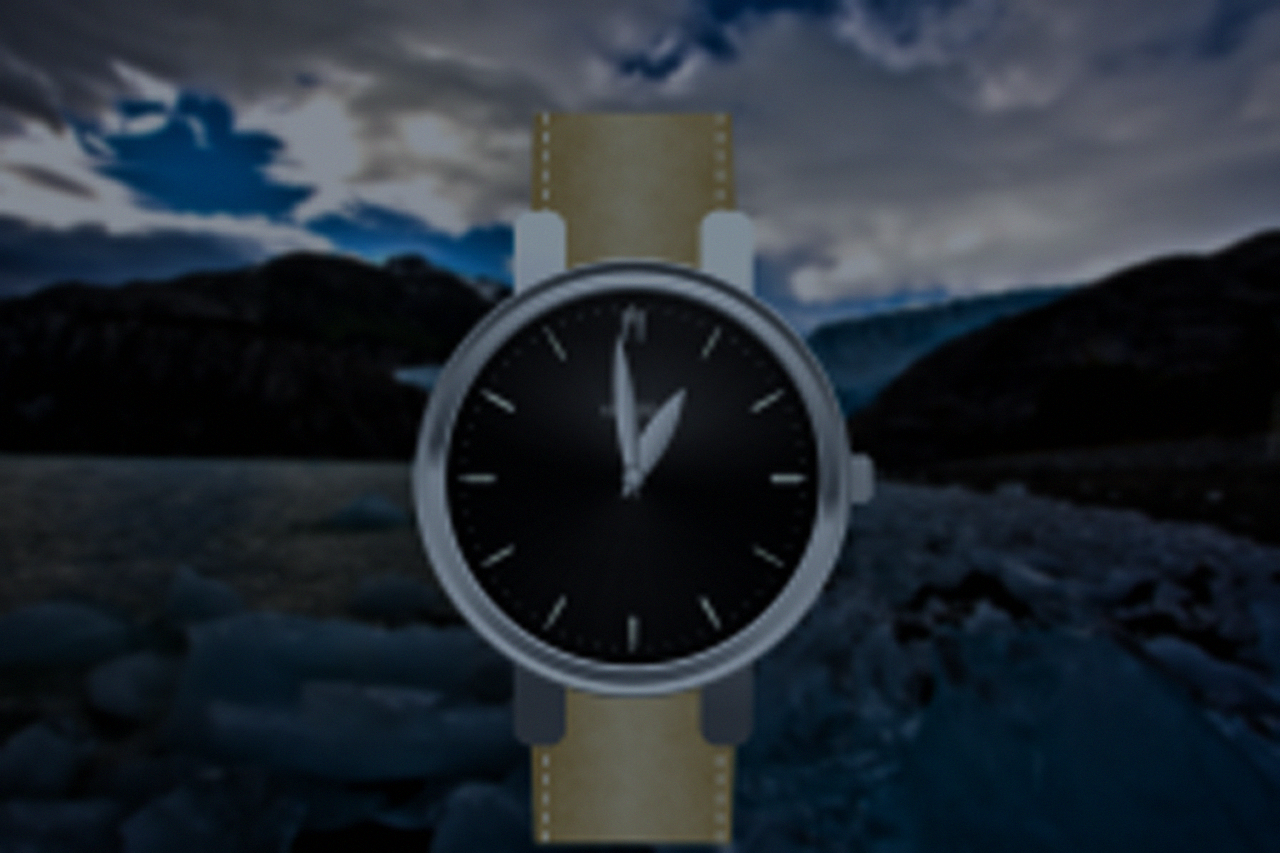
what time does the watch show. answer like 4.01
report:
12.59
